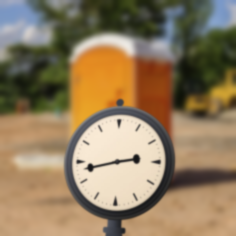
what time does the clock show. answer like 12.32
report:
2.43
